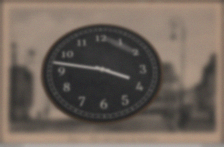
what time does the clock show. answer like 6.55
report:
3.47
